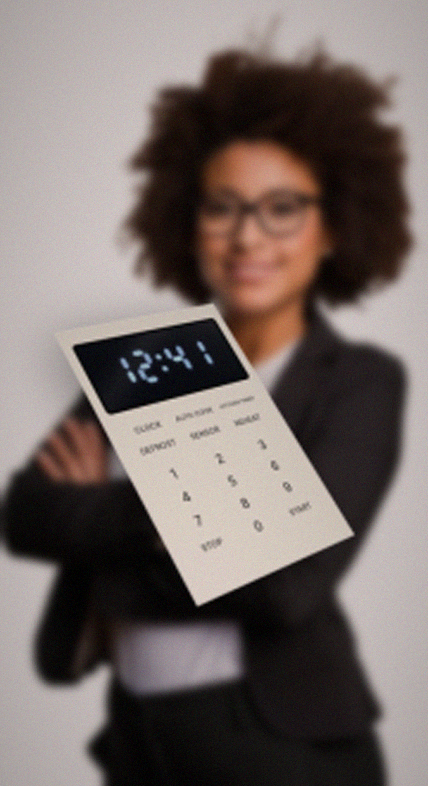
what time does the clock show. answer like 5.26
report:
12.41
